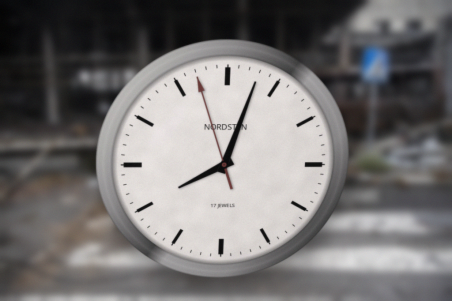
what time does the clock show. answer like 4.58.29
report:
8.02.57
